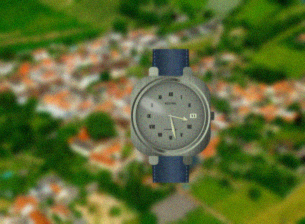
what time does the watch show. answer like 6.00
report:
3.28
